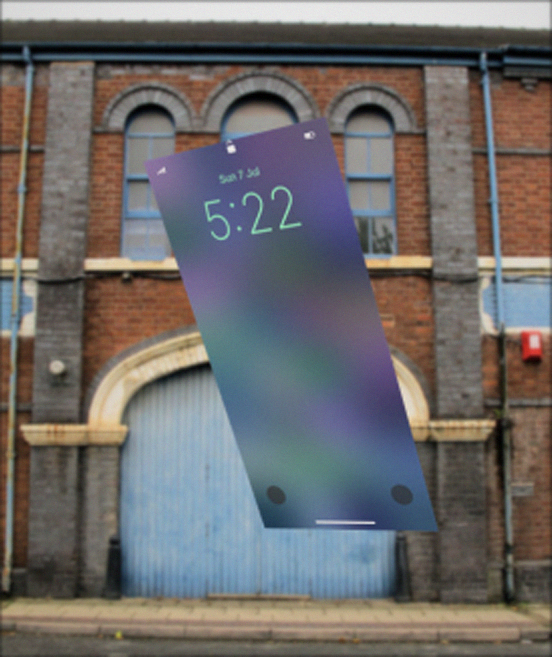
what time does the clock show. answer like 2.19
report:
5.22
